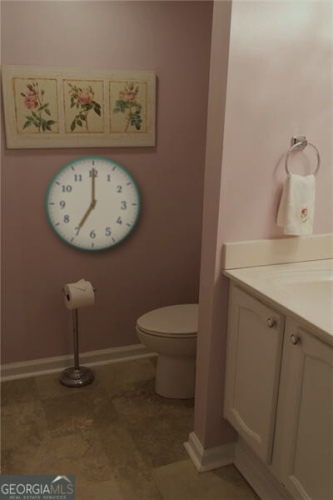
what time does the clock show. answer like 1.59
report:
7.00
